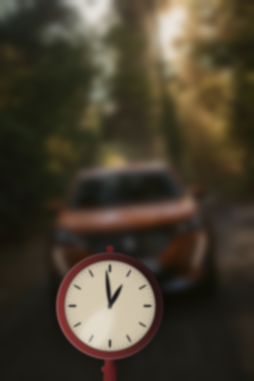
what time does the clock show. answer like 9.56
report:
12.59
